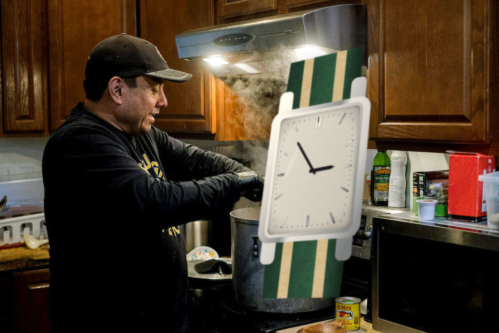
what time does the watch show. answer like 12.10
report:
2.54
